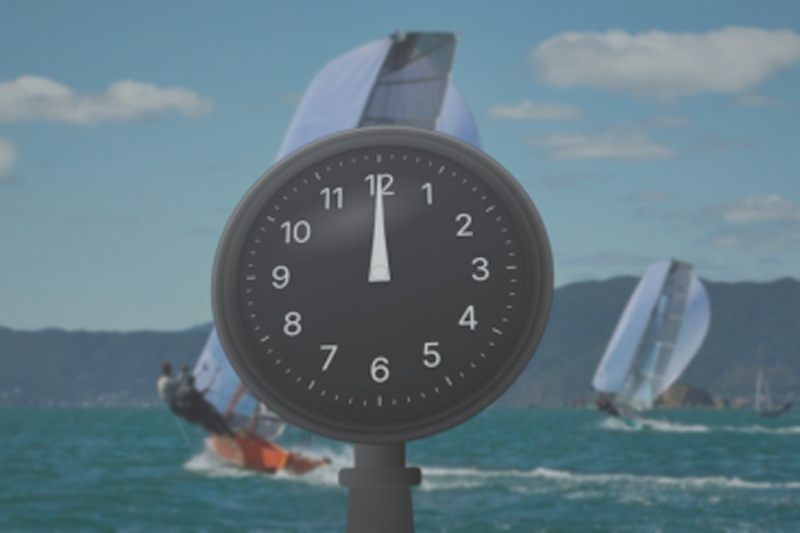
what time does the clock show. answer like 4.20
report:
12.00
